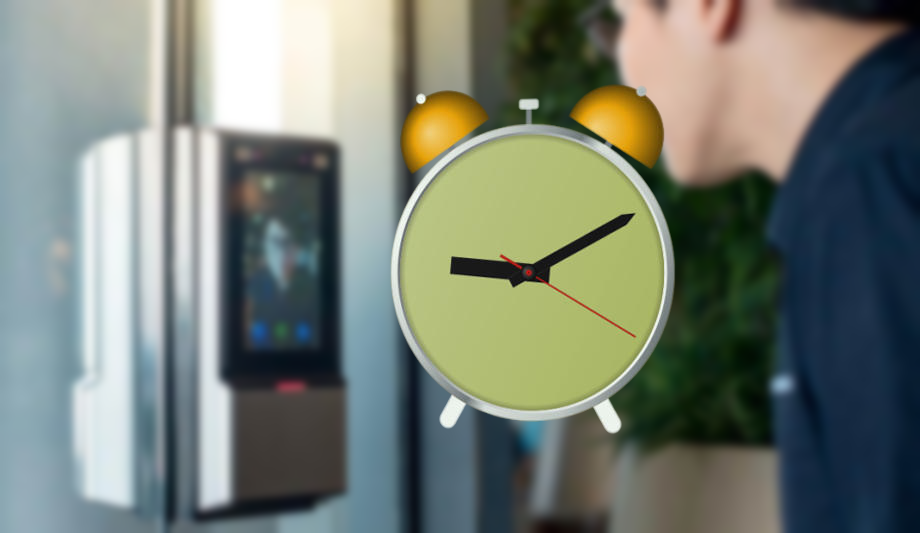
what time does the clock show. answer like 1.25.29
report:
9.10.20
